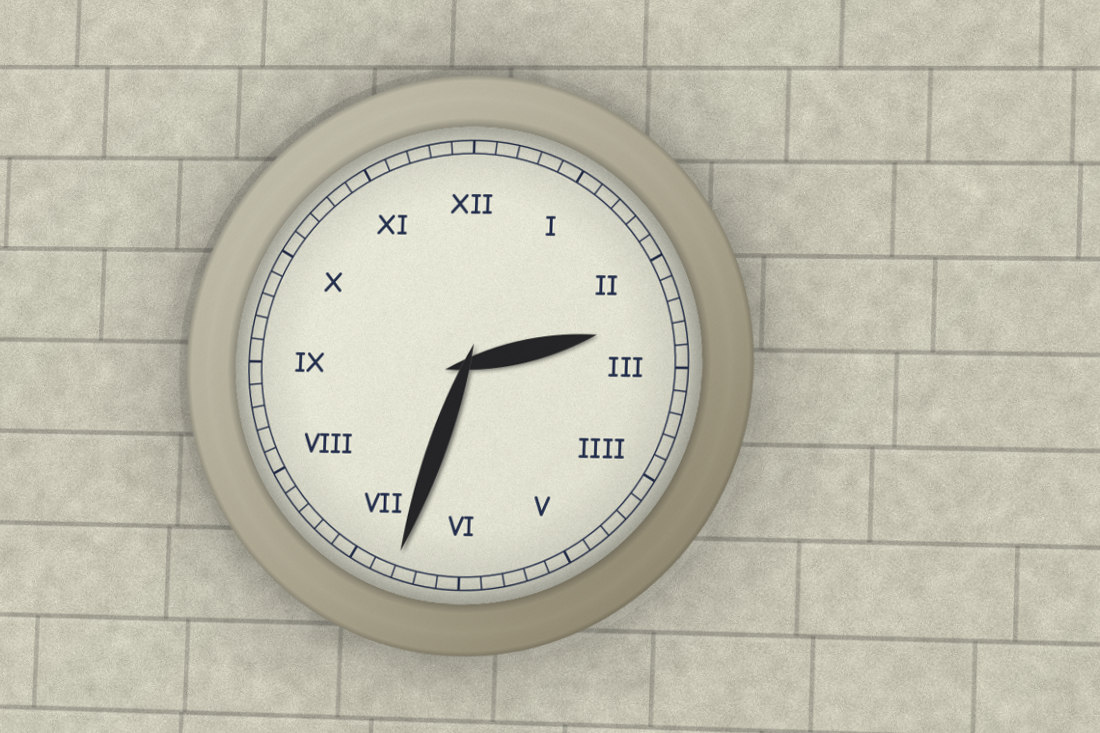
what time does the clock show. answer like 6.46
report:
2.33
